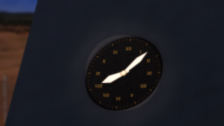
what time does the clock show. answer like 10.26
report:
8.07
